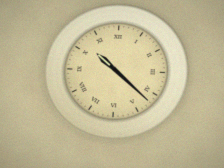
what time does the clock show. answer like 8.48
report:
10.22
